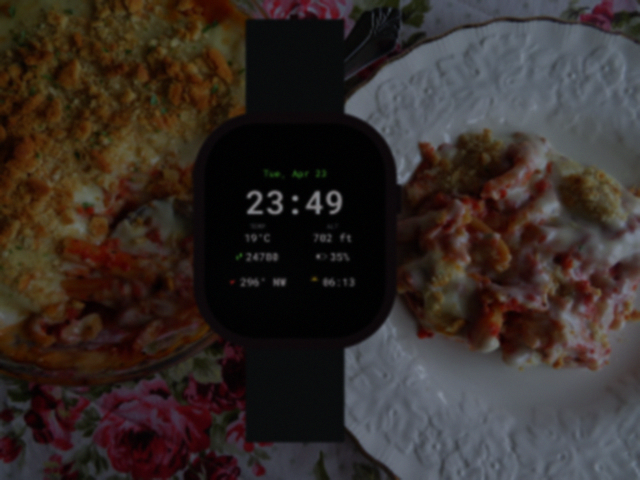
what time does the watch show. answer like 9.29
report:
23.49
